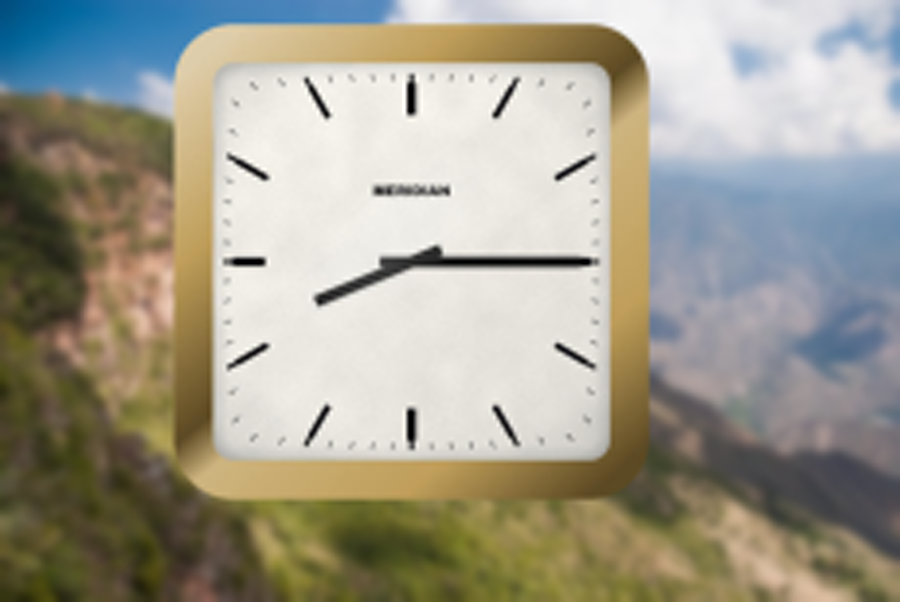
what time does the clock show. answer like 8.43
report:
8.15
